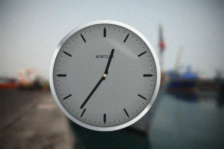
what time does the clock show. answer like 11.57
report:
12.36
